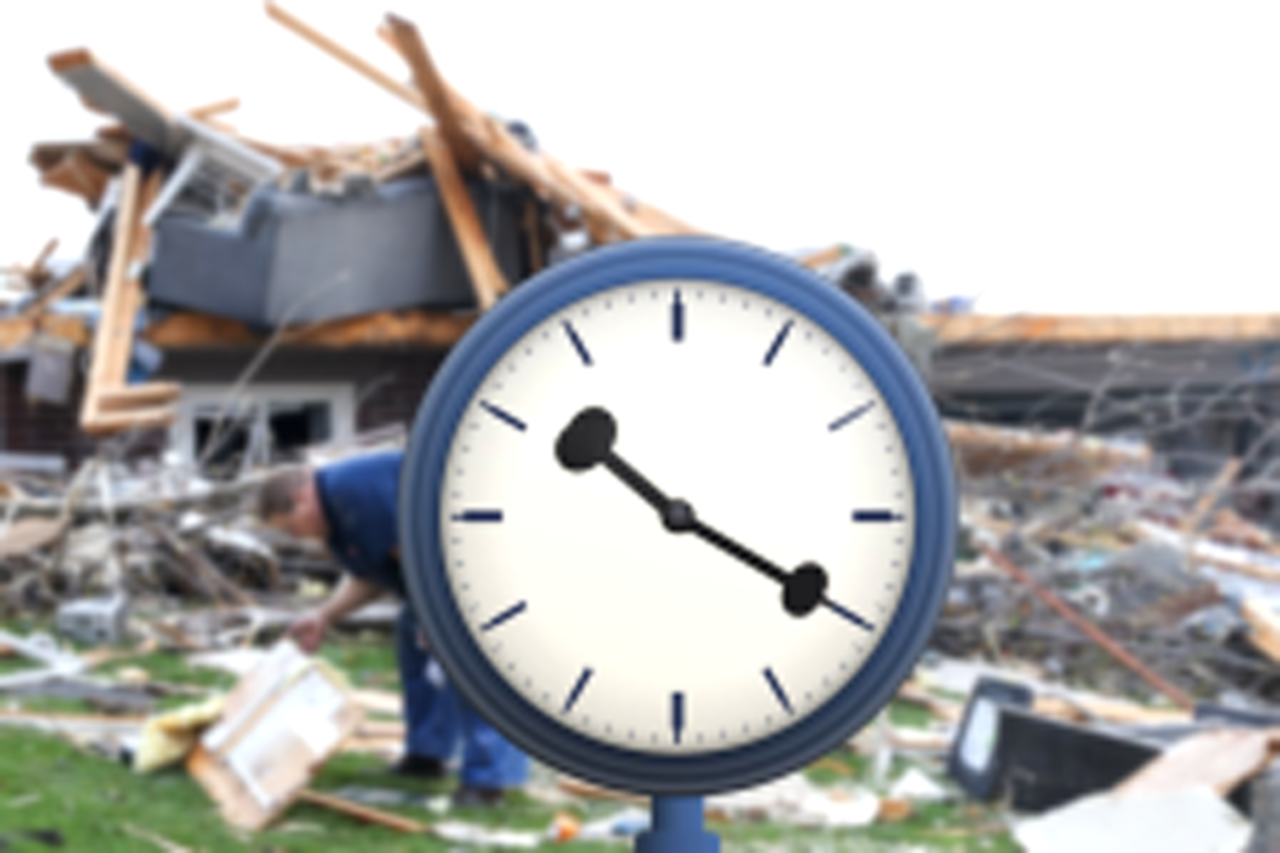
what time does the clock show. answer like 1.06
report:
10.20
